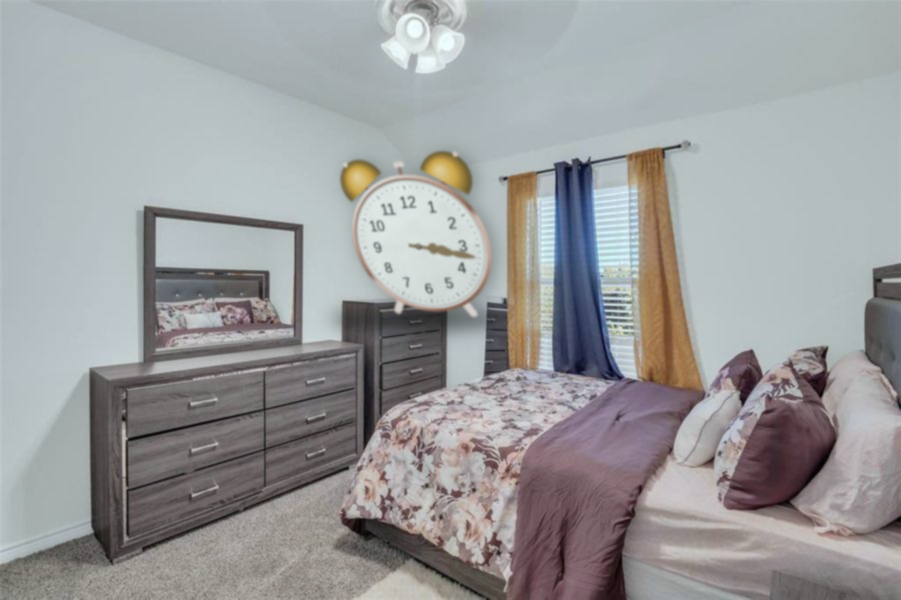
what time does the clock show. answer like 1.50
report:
3.17
